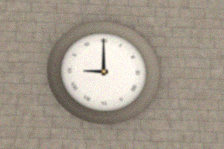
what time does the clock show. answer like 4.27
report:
9.00
